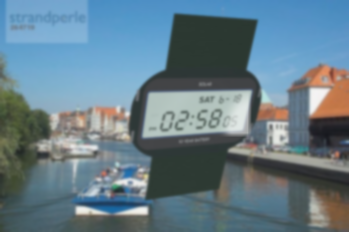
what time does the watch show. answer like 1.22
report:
2.58
